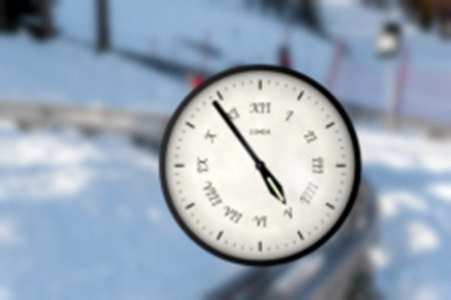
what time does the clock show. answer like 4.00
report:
4.54
